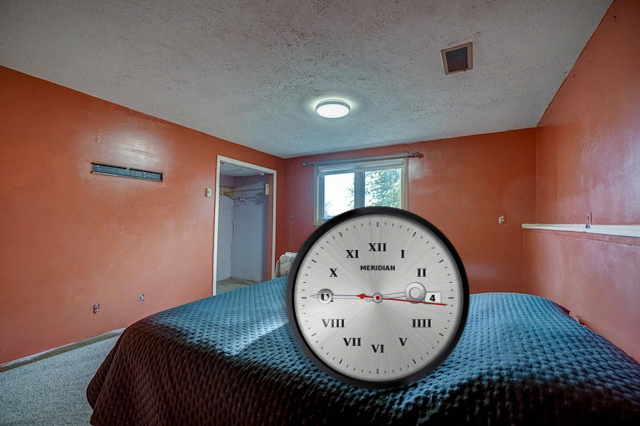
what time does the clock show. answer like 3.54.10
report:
2.45.16
